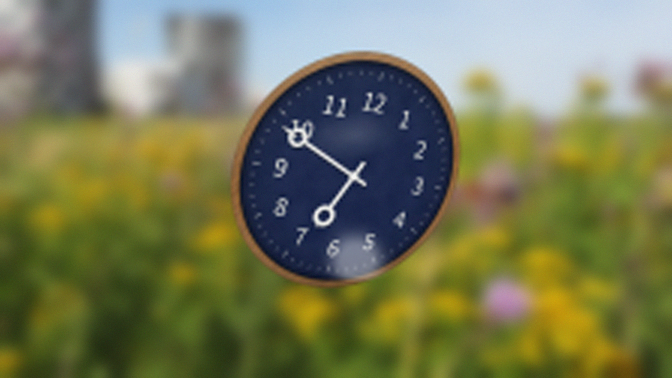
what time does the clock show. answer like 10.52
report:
6.49
